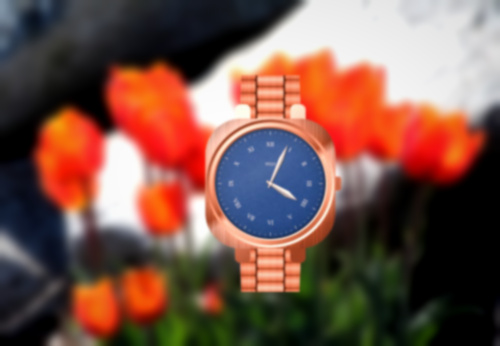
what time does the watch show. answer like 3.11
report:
4.04
